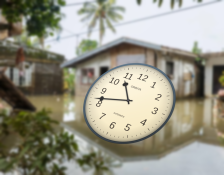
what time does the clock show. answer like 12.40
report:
10.42
